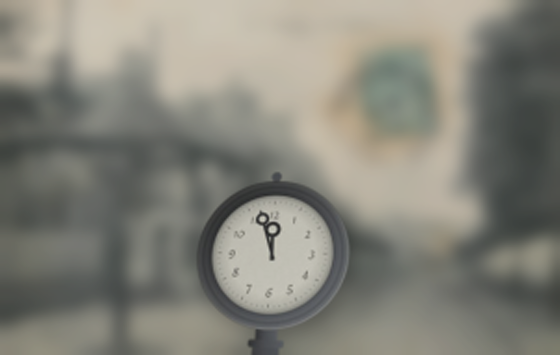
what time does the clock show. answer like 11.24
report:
11.57
